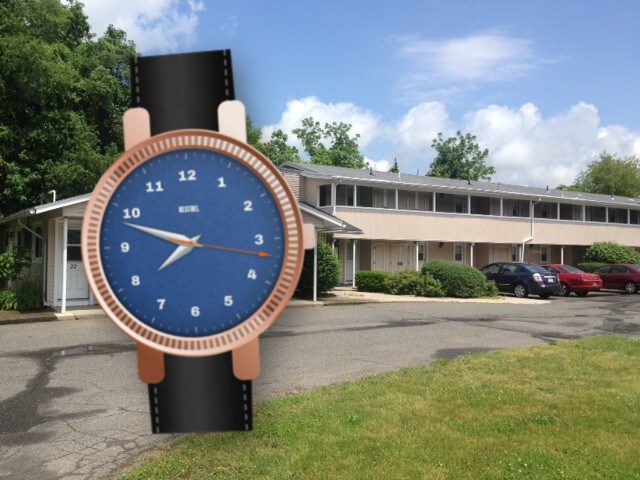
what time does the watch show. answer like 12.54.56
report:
7.48.17
